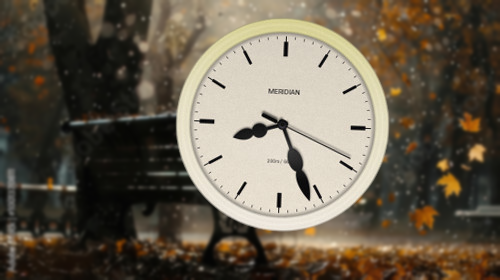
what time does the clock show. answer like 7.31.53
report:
8.26.19
